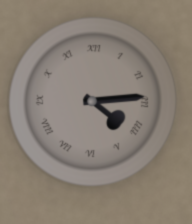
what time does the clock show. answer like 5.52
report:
4.14
